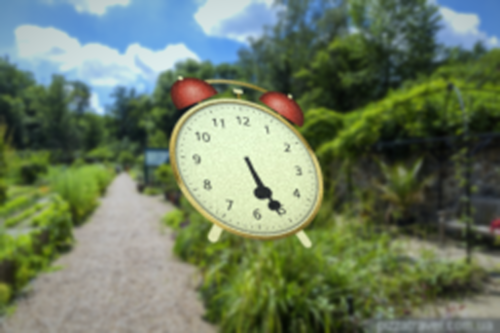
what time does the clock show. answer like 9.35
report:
5.26
